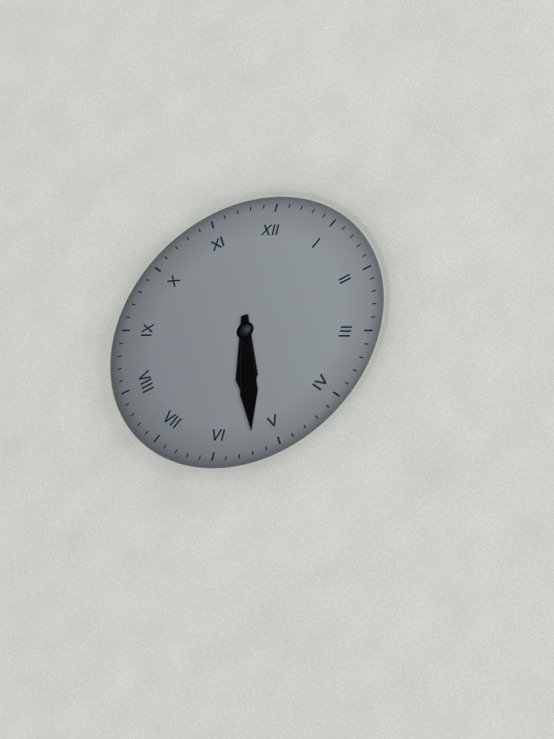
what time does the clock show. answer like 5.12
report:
5.27
